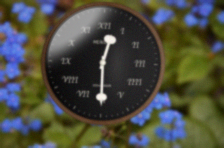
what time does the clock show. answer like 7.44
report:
12.30
